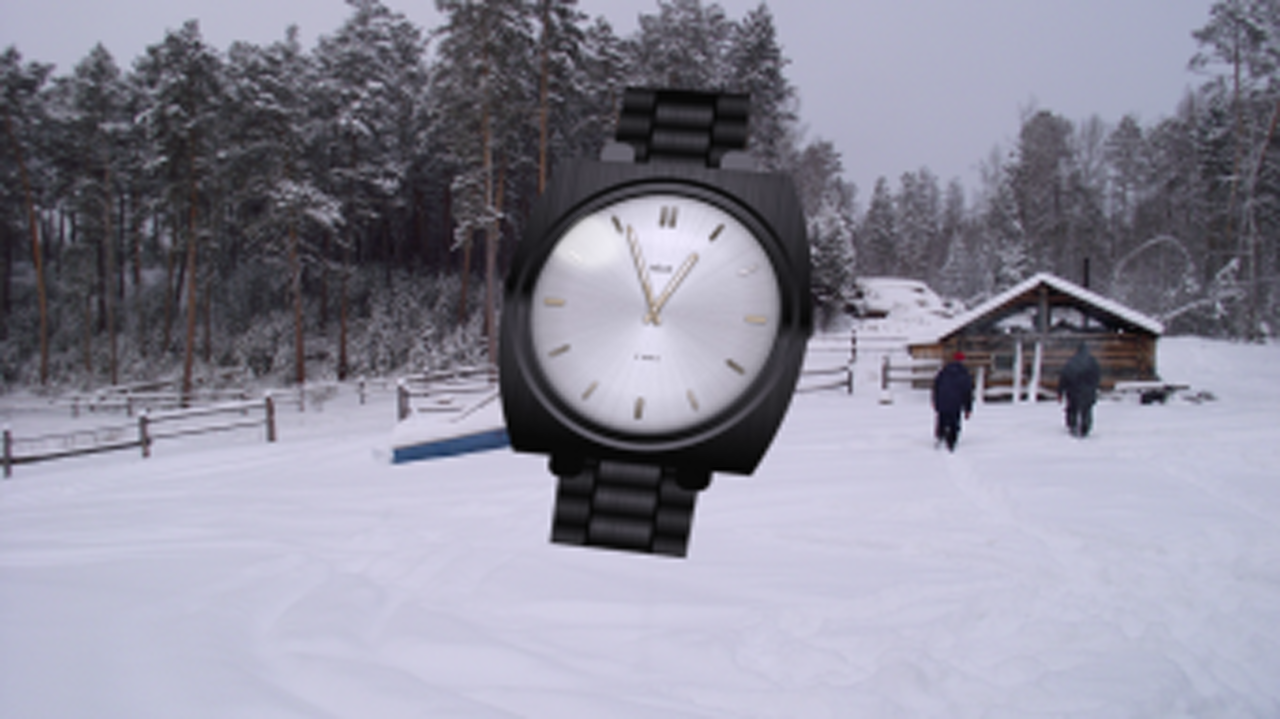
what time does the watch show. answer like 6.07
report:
12.56
